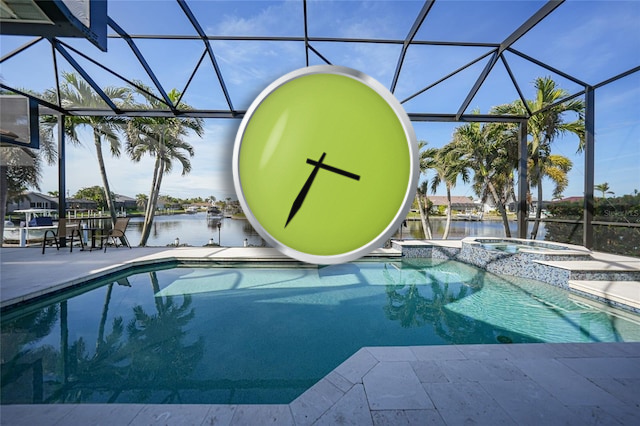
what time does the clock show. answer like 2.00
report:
3.35
